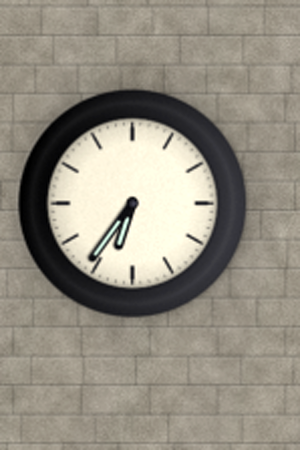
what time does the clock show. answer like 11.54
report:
6.36
